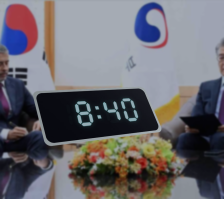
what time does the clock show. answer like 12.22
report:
8.40
